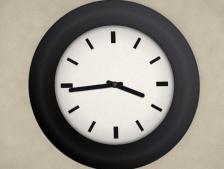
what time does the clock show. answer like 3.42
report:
3.44
